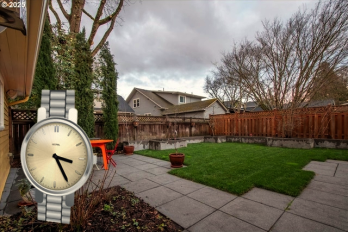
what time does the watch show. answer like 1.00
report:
3.25
